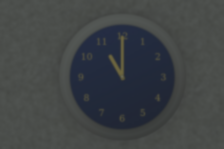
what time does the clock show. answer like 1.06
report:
11.00
